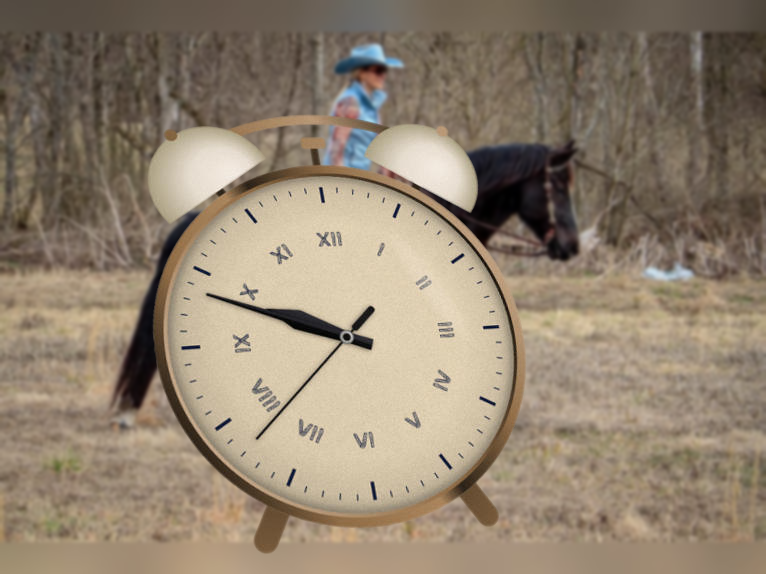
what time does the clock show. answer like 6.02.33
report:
9.48.38
